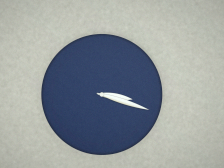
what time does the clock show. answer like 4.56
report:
3.18
